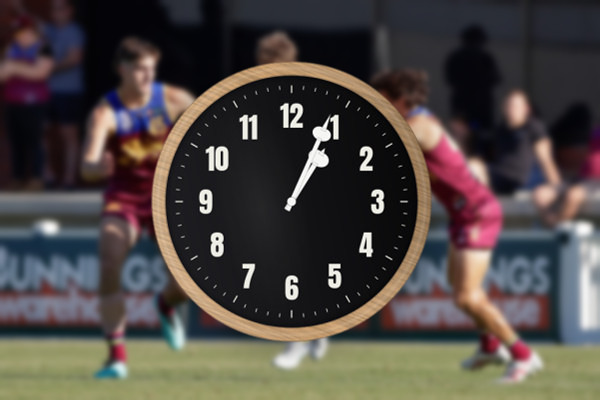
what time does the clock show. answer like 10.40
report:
1.04
